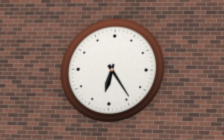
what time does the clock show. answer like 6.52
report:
6.24
